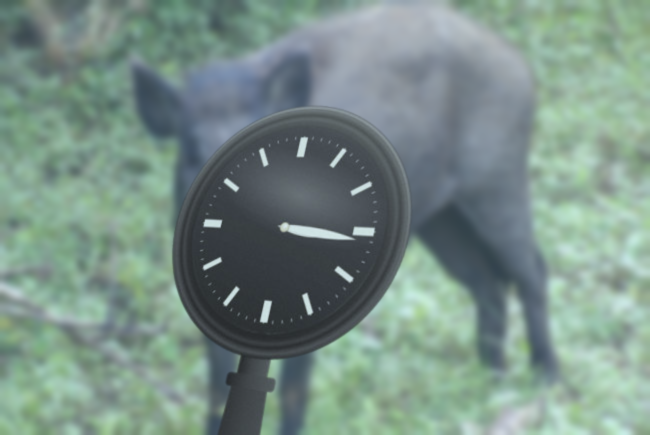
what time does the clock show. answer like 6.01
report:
3.16
